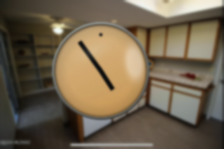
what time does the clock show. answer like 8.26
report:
4.54
